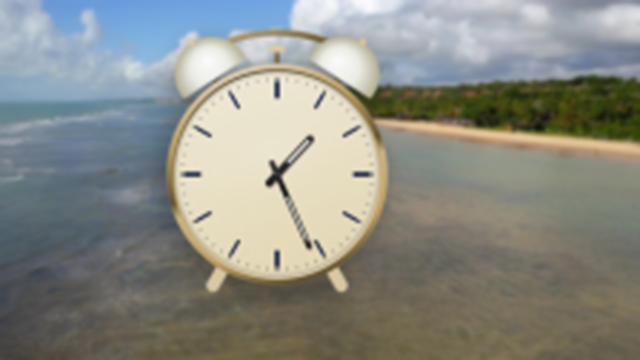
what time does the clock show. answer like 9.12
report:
1.26
